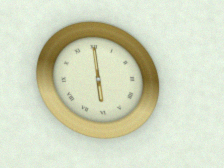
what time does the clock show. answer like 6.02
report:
6.00
